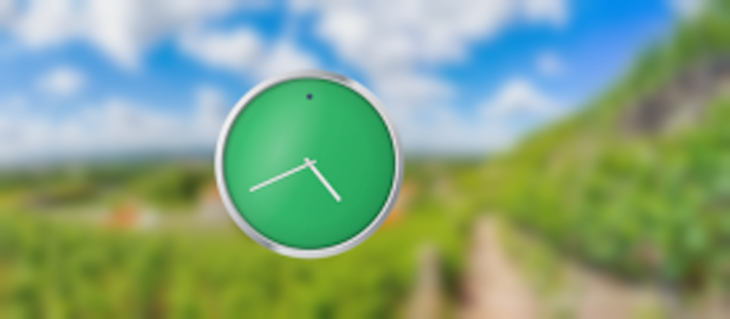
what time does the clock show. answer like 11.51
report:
4.41
